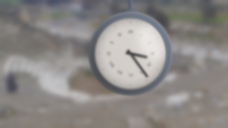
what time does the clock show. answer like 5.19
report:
3.24
